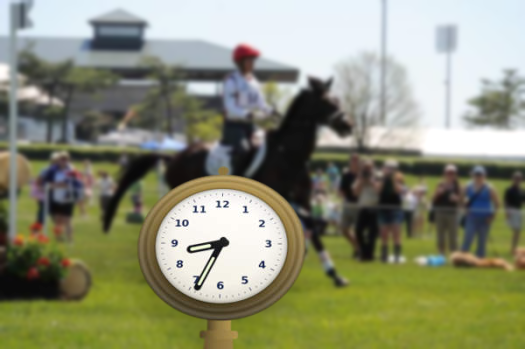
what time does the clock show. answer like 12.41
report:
8.34
